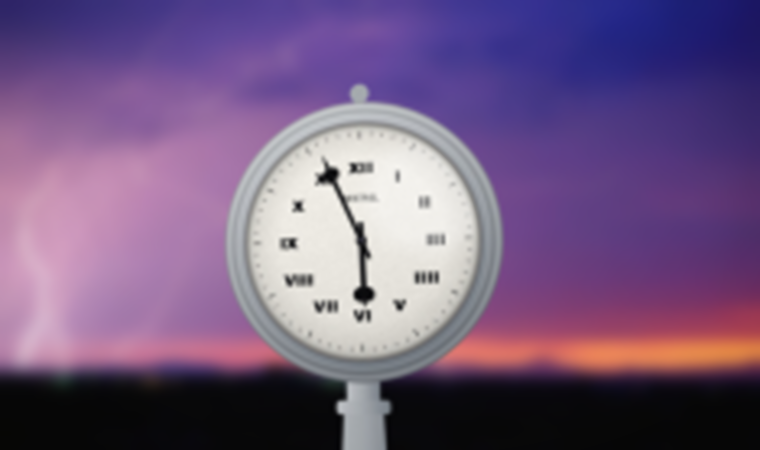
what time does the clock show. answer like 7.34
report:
5.56
